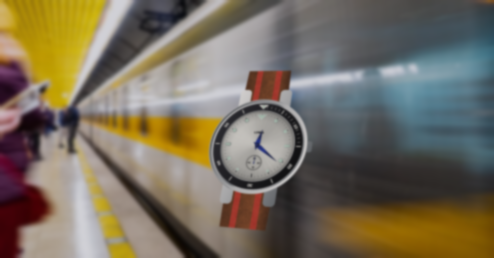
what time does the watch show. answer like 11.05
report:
12.21
